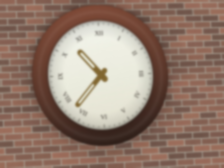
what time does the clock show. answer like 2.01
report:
10.37
